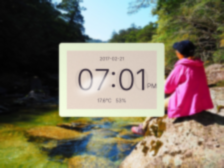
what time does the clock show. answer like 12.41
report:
7.01
